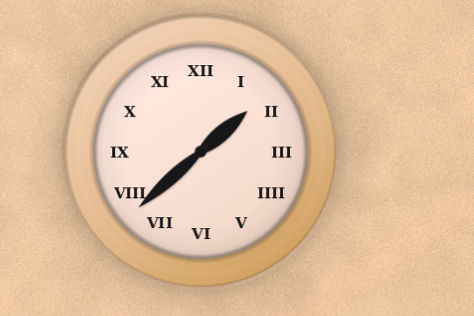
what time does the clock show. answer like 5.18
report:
1.38
